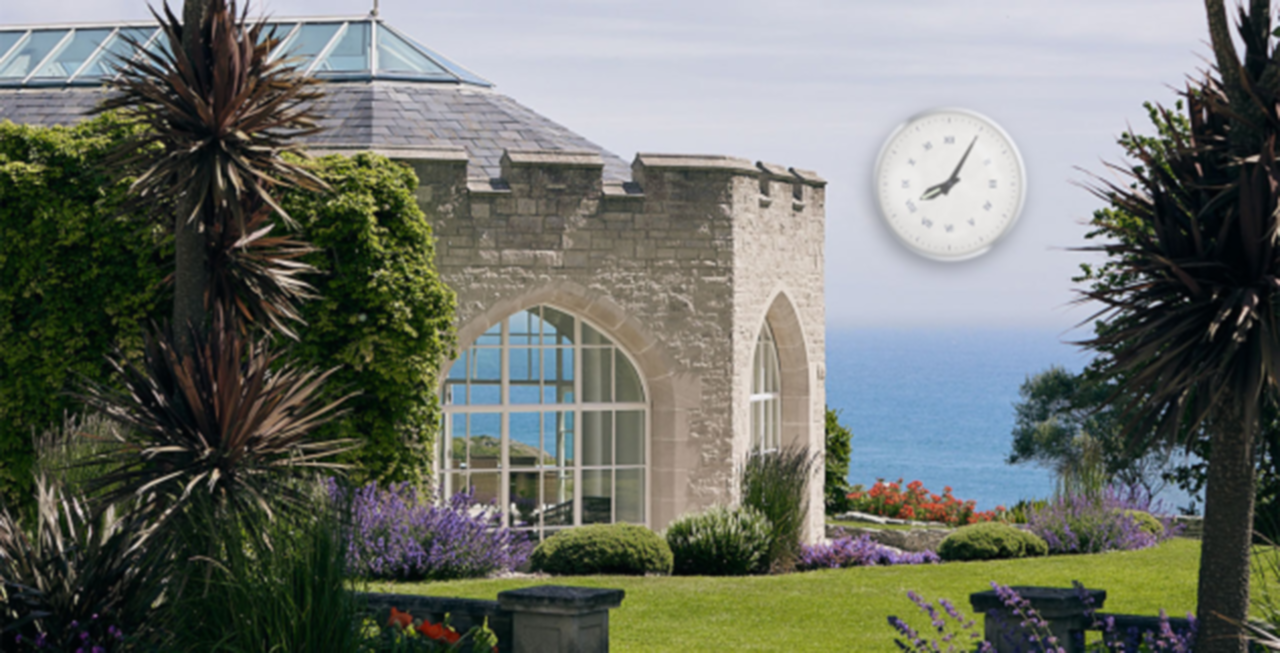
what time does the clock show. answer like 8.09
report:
8.05
